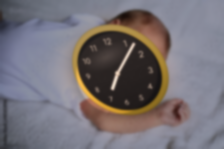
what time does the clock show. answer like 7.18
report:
7.07
